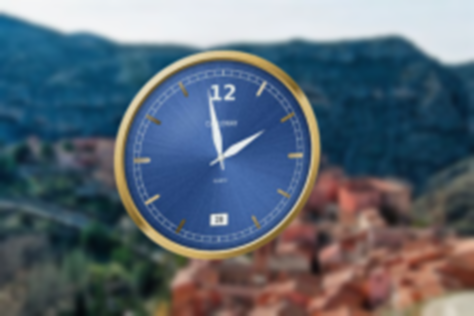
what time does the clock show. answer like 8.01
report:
1.58
